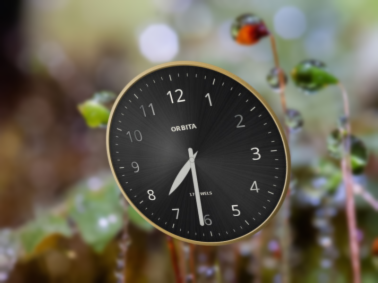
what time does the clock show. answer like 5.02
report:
7.31
